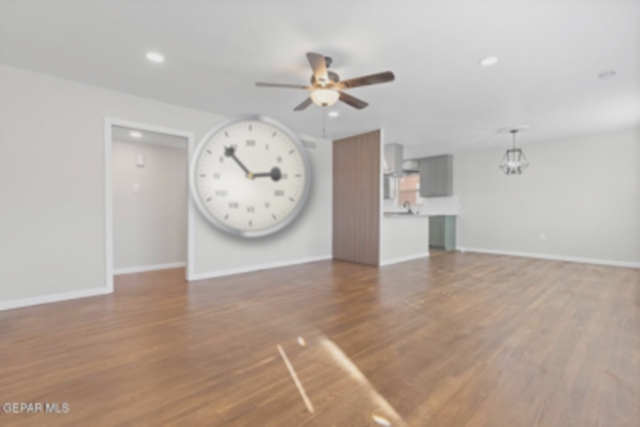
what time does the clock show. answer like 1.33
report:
2.53
